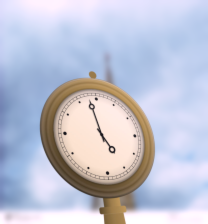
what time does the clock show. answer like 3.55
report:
4.58
